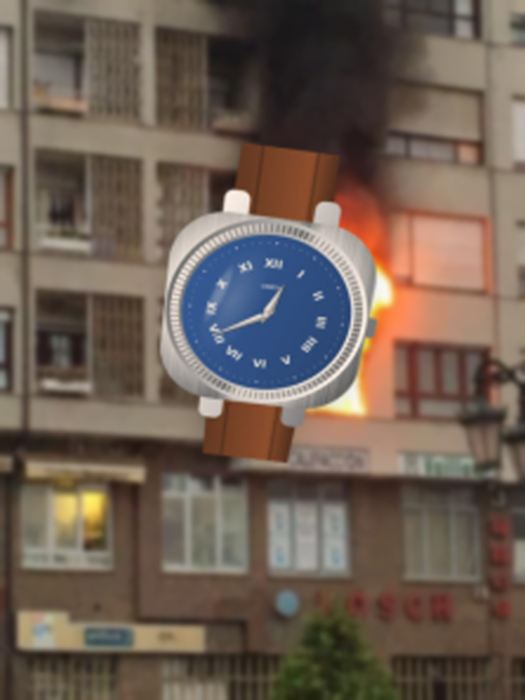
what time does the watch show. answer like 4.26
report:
12.40
